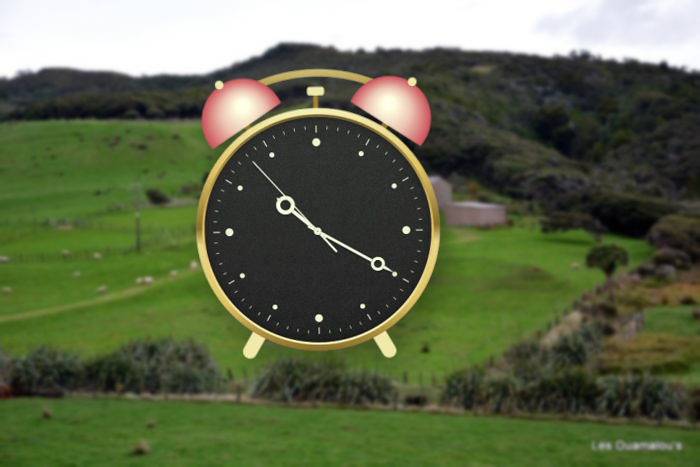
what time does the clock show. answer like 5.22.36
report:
10.19.53
